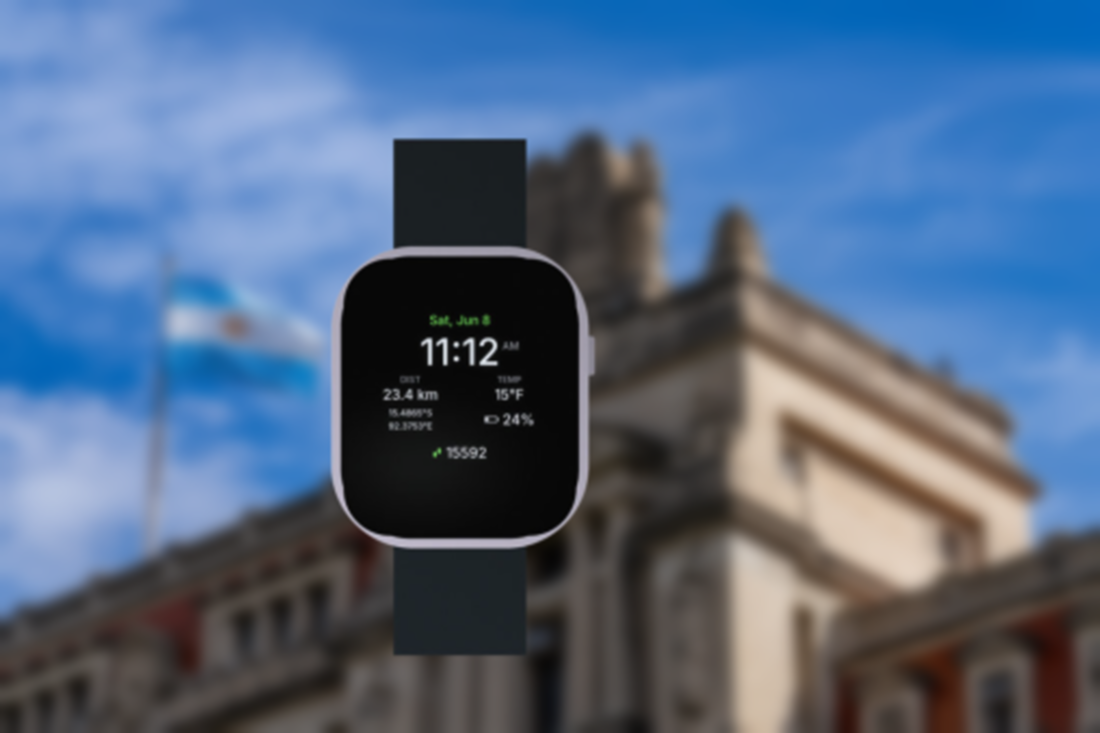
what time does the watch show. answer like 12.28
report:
11.12
